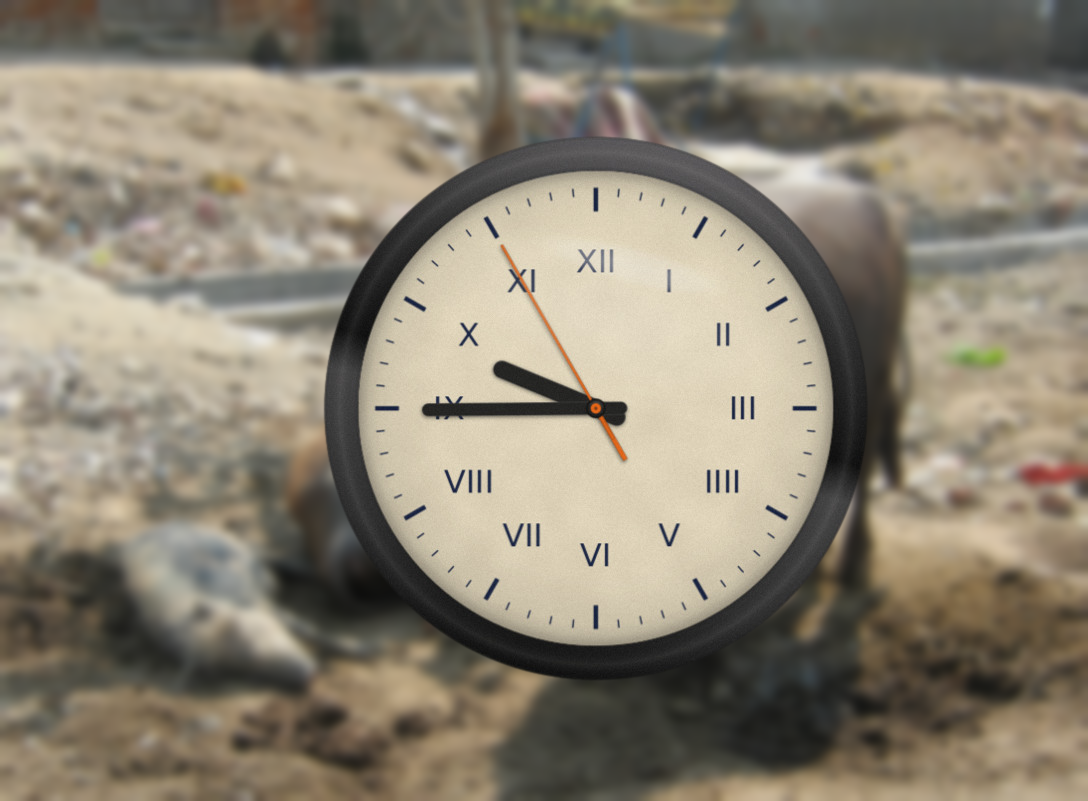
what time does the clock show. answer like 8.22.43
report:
9.44.55
